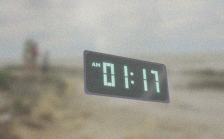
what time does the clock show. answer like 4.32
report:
1.17
